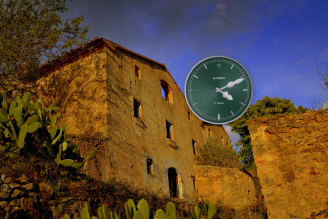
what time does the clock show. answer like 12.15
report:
4.11
